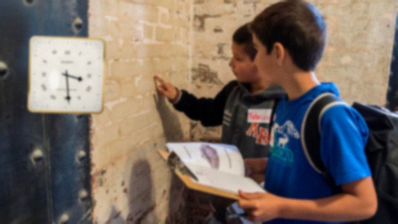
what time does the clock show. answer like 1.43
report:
3.29
